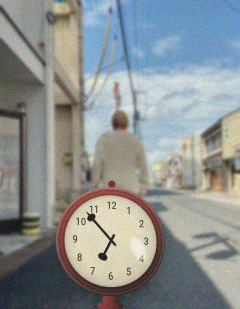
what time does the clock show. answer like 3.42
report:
6.53
